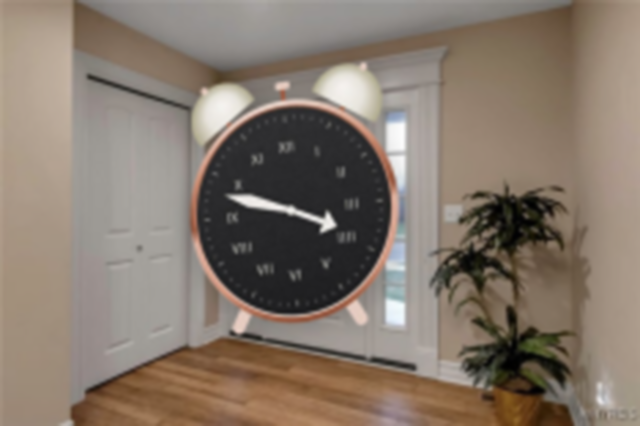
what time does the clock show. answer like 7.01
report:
3.48
